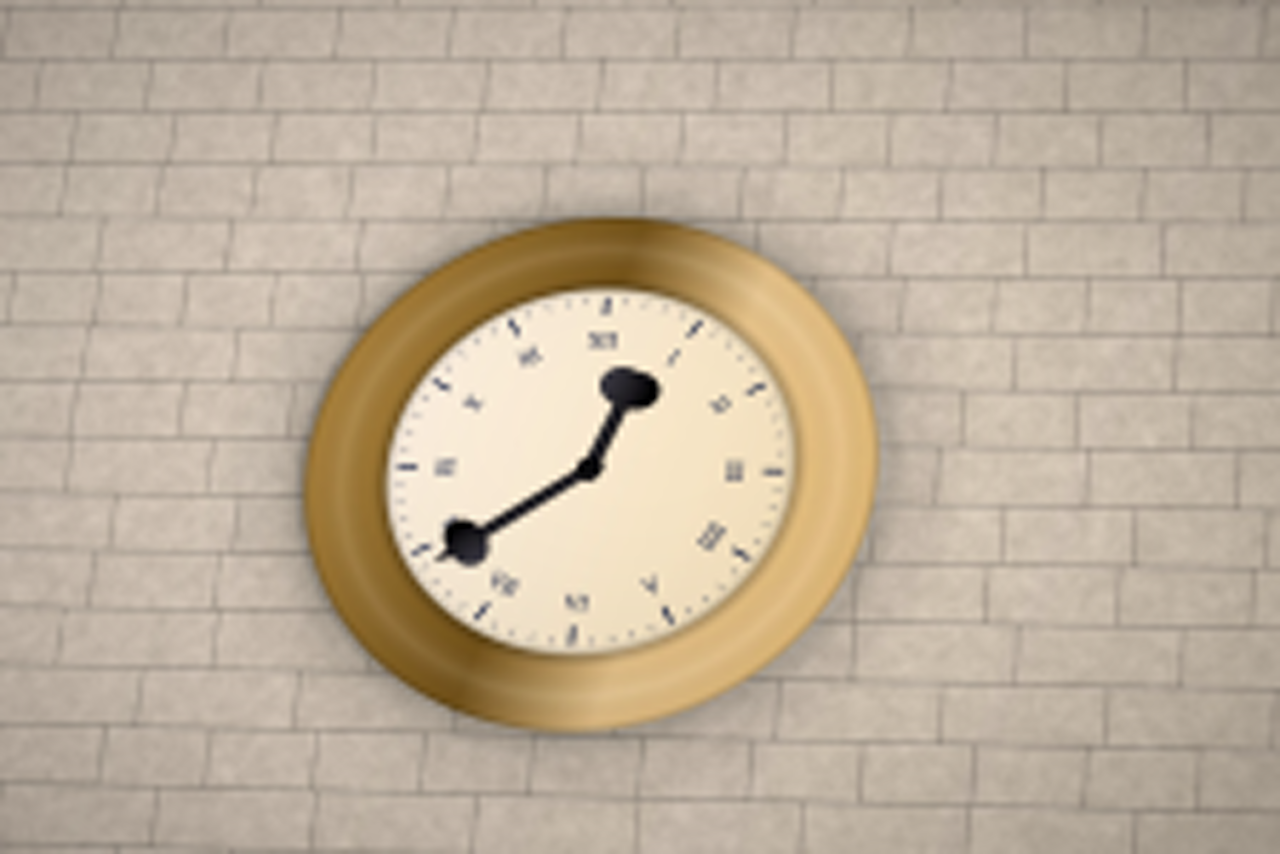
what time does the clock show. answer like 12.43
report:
12.39
